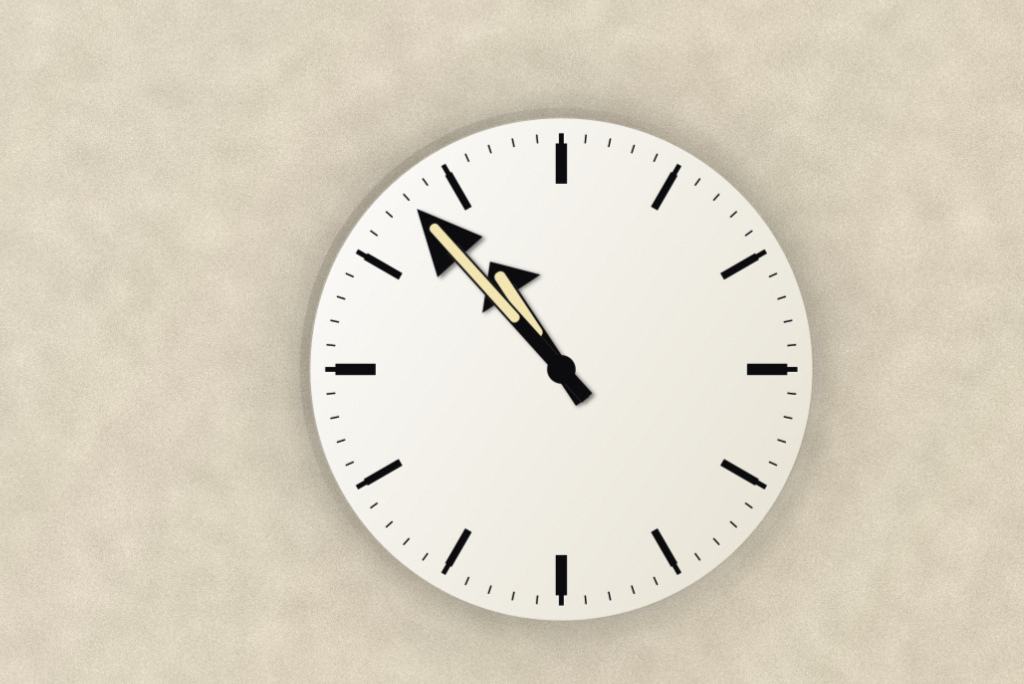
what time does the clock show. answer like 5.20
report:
10.53
